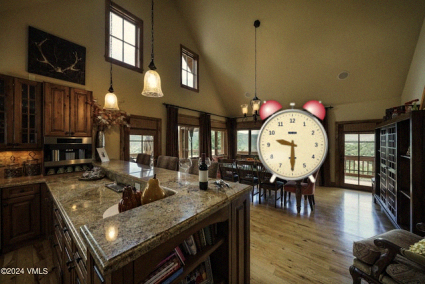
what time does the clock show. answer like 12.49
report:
9.30
